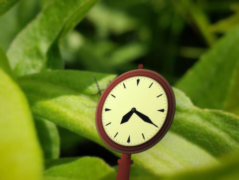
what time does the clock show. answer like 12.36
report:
7.20
